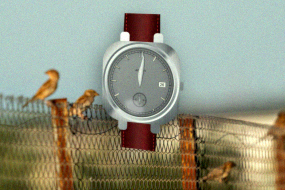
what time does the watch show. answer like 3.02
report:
12.01
